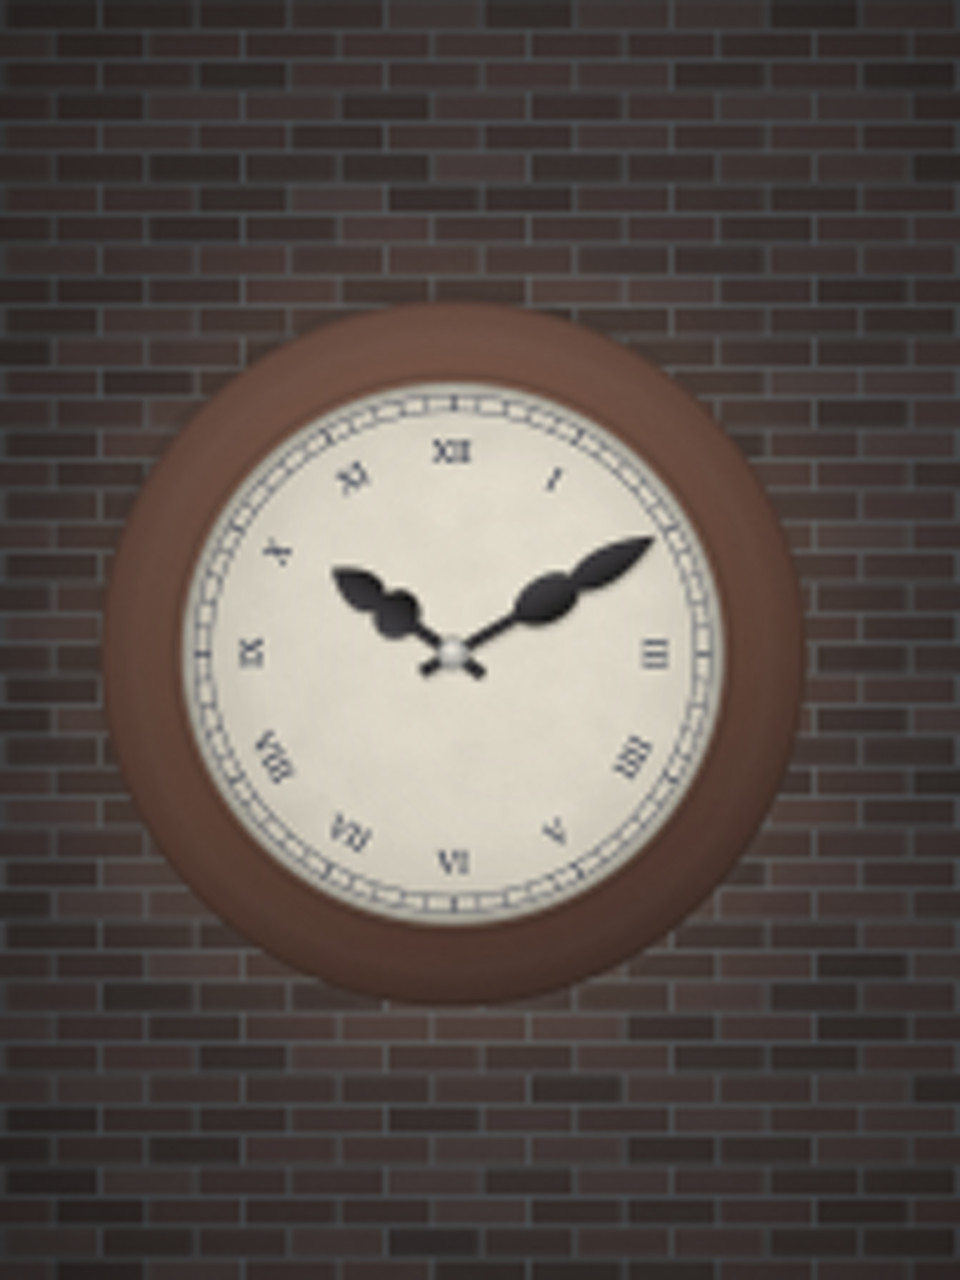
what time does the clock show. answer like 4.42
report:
10.10
